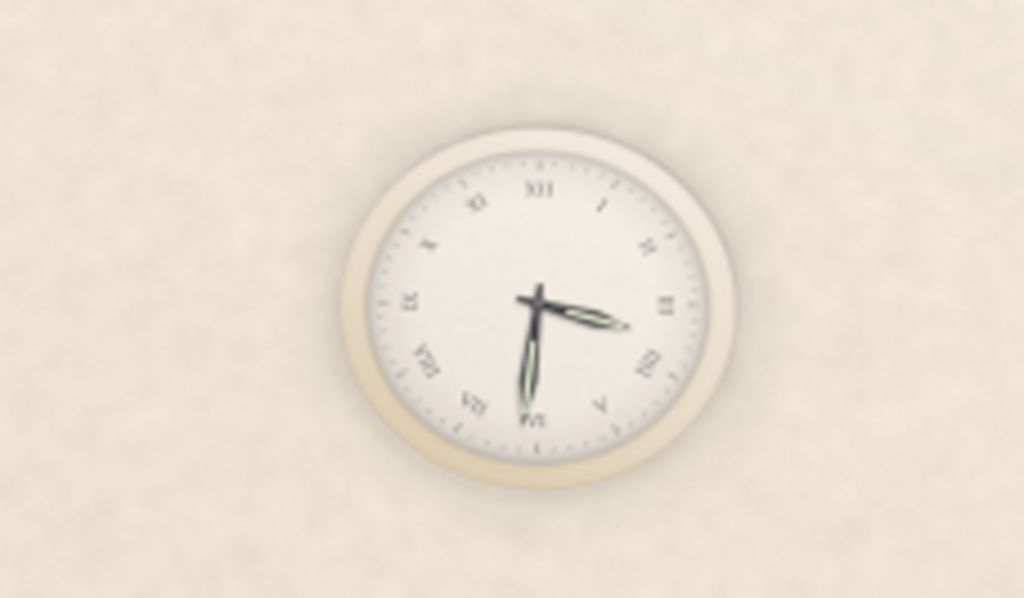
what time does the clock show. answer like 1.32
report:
3.31
